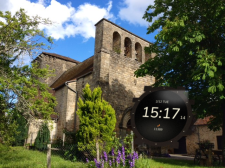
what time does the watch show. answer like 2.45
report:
15.17
